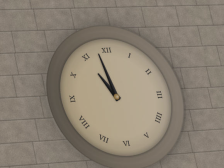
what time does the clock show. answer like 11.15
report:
10.58
